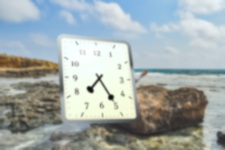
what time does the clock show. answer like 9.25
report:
7.25
